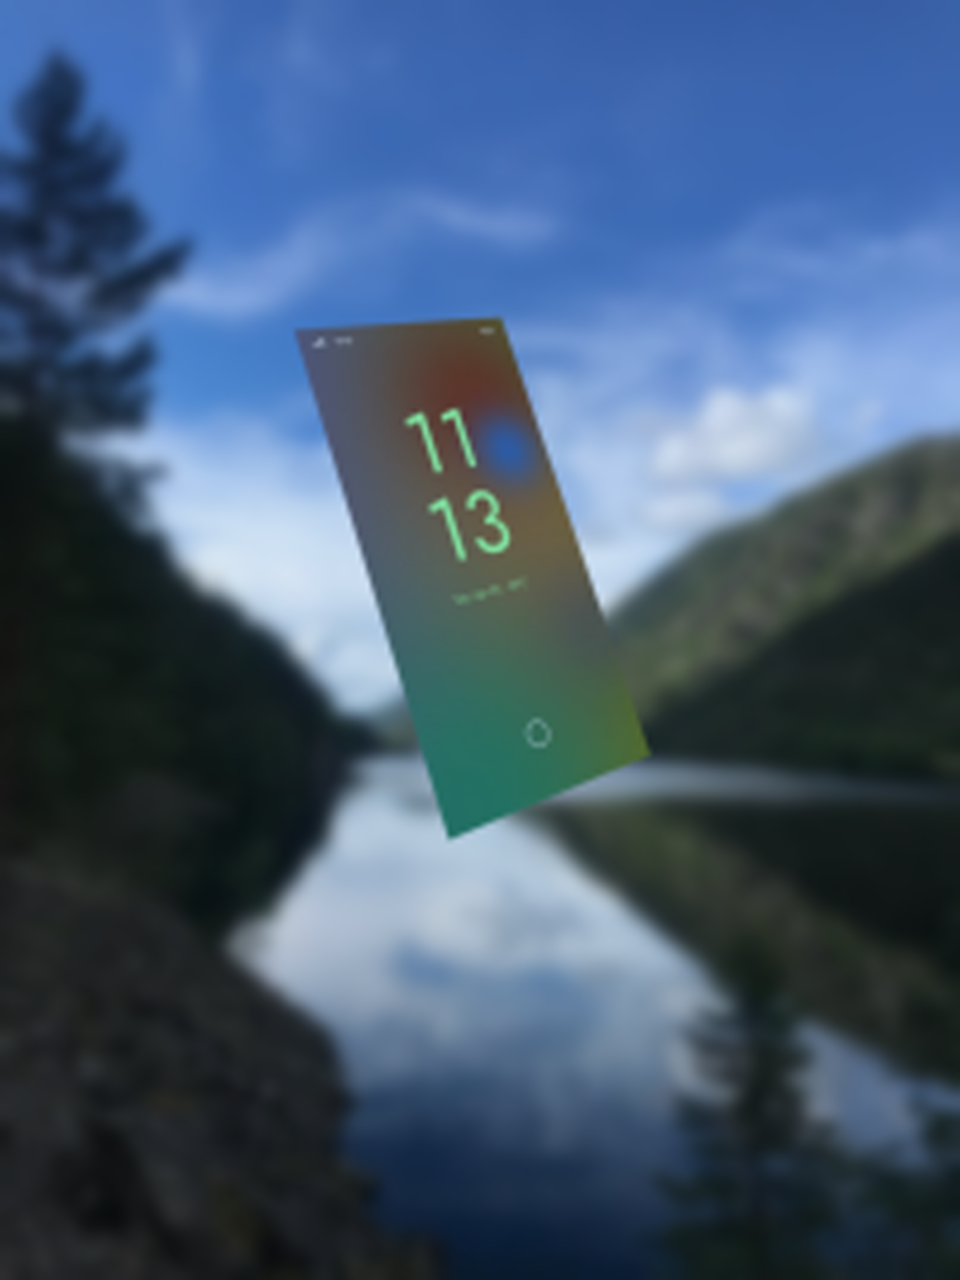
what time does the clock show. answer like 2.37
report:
11.13
